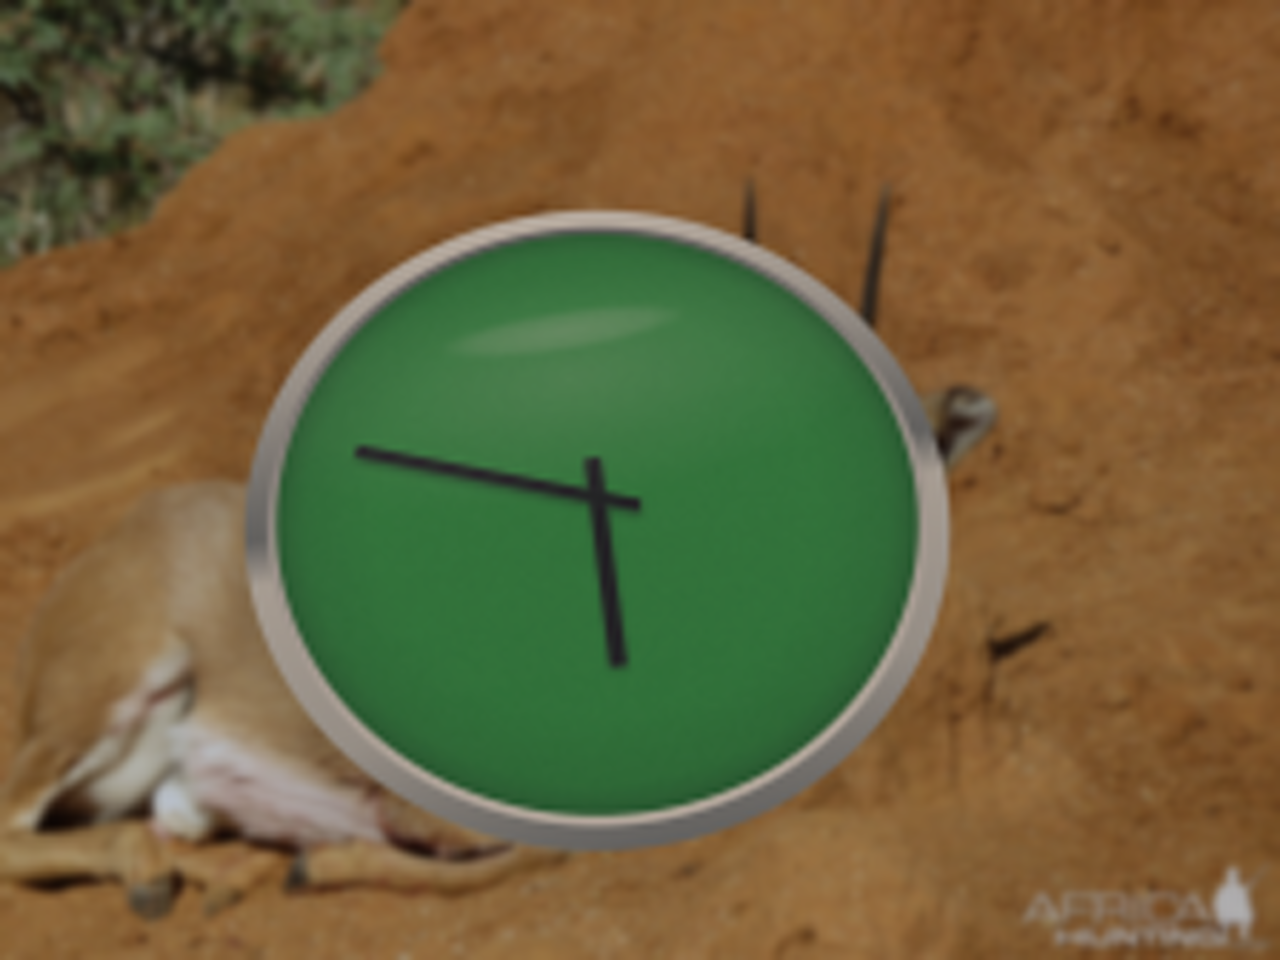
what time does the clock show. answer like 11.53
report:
5.47
